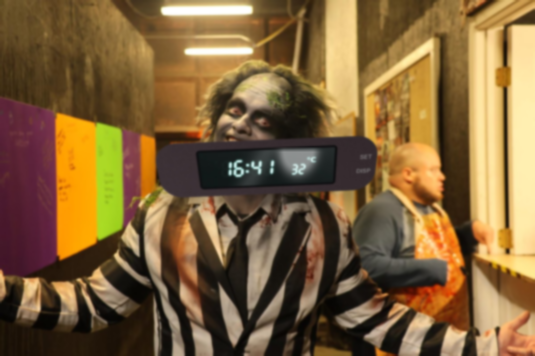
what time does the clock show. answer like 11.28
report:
16.41
